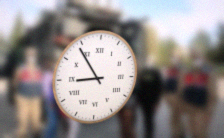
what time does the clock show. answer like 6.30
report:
8.54
